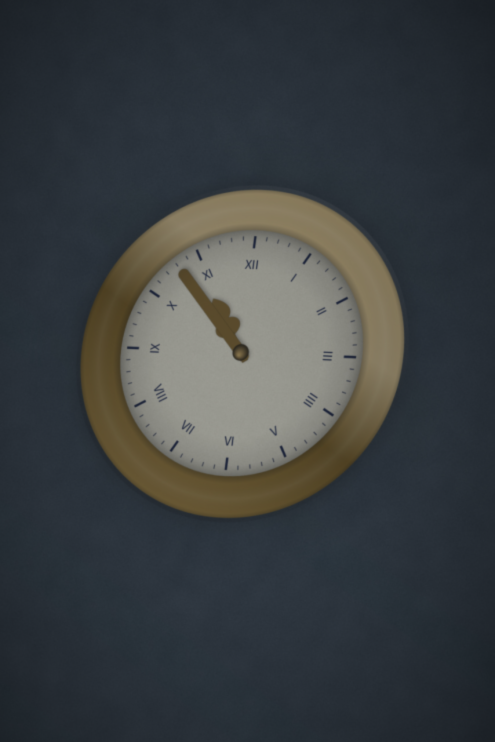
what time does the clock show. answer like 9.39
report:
10.53
